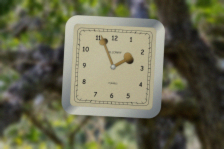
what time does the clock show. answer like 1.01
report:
1.56
